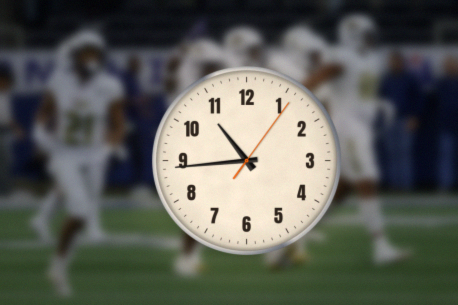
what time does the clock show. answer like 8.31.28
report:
10.44.06
